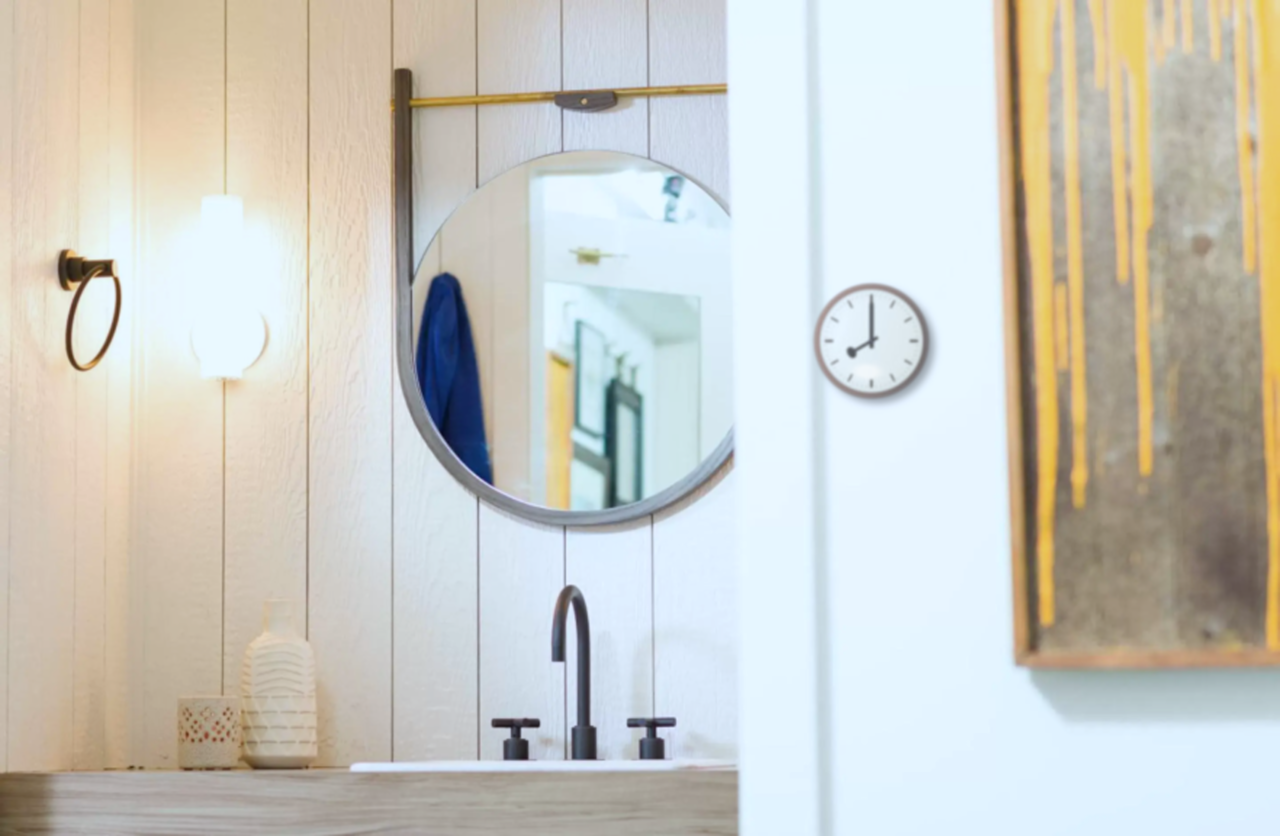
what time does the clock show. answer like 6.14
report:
8.00
